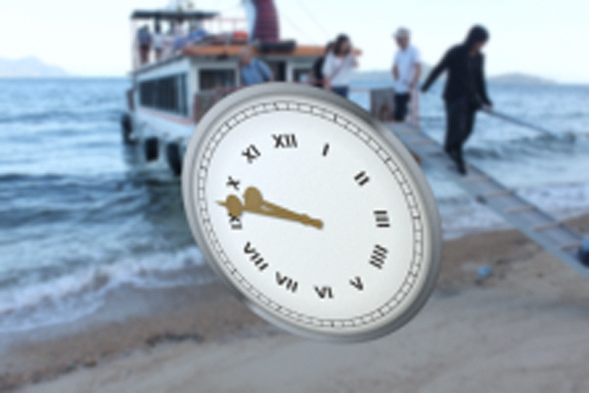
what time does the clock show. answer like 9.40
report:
9.47
